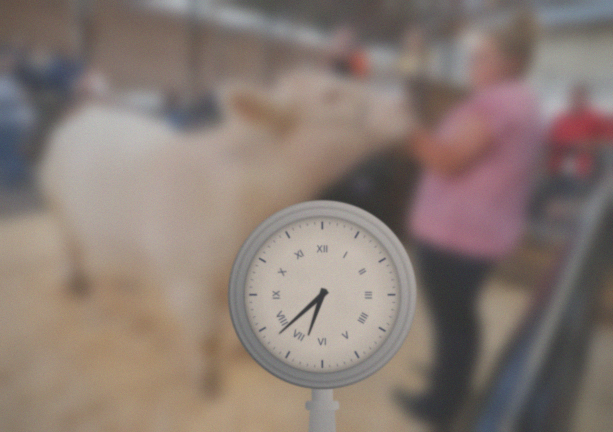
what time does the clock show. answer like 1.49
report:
6.38
